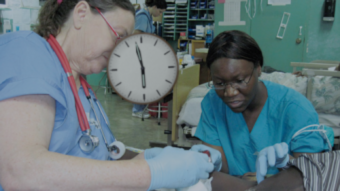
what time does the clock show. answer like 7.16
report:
5.58
